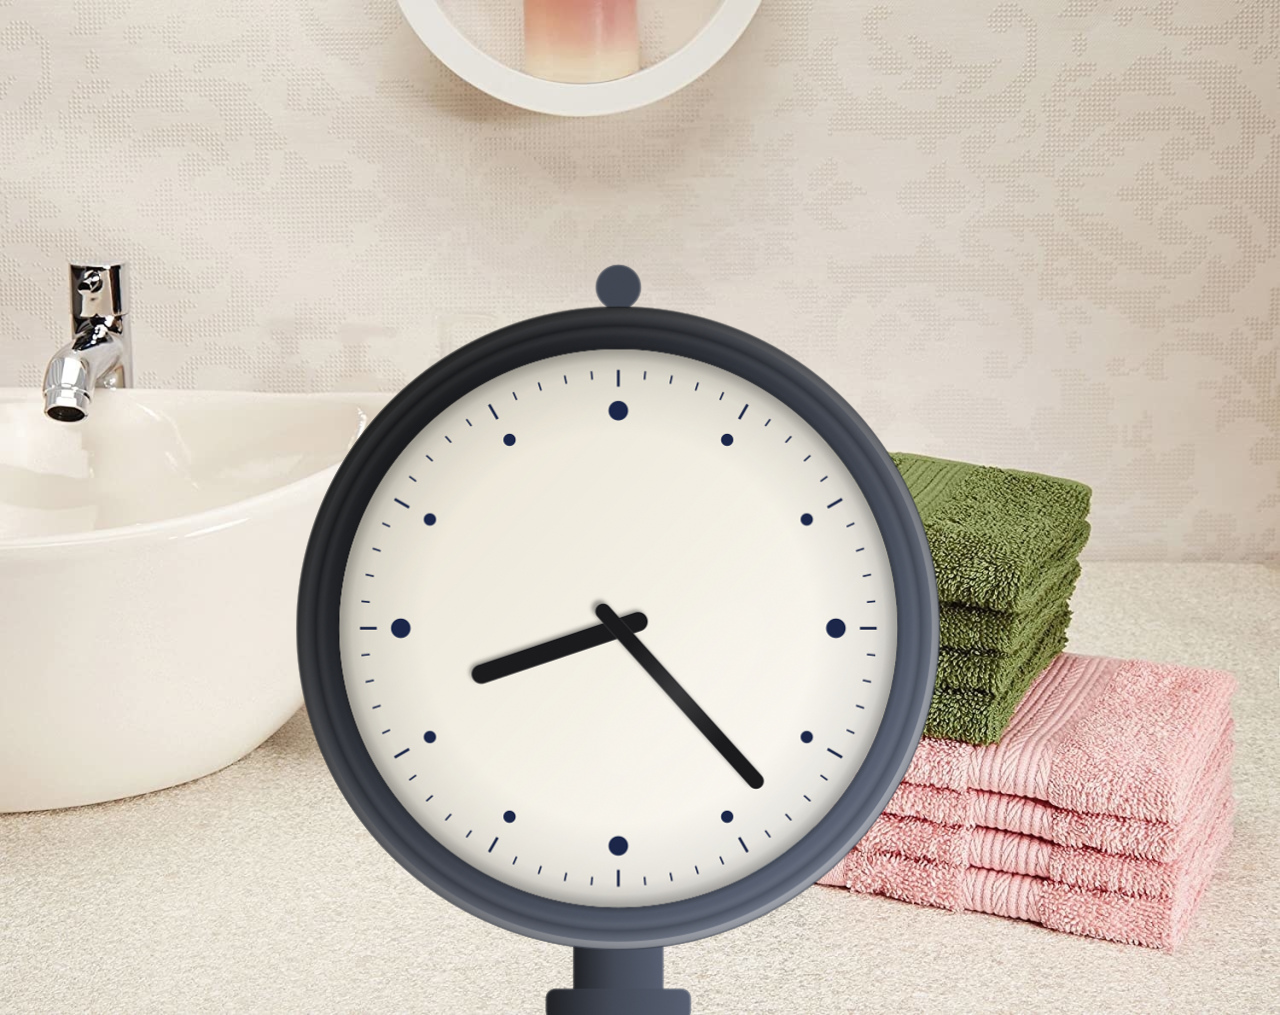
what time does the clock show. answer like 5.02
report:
8.23
